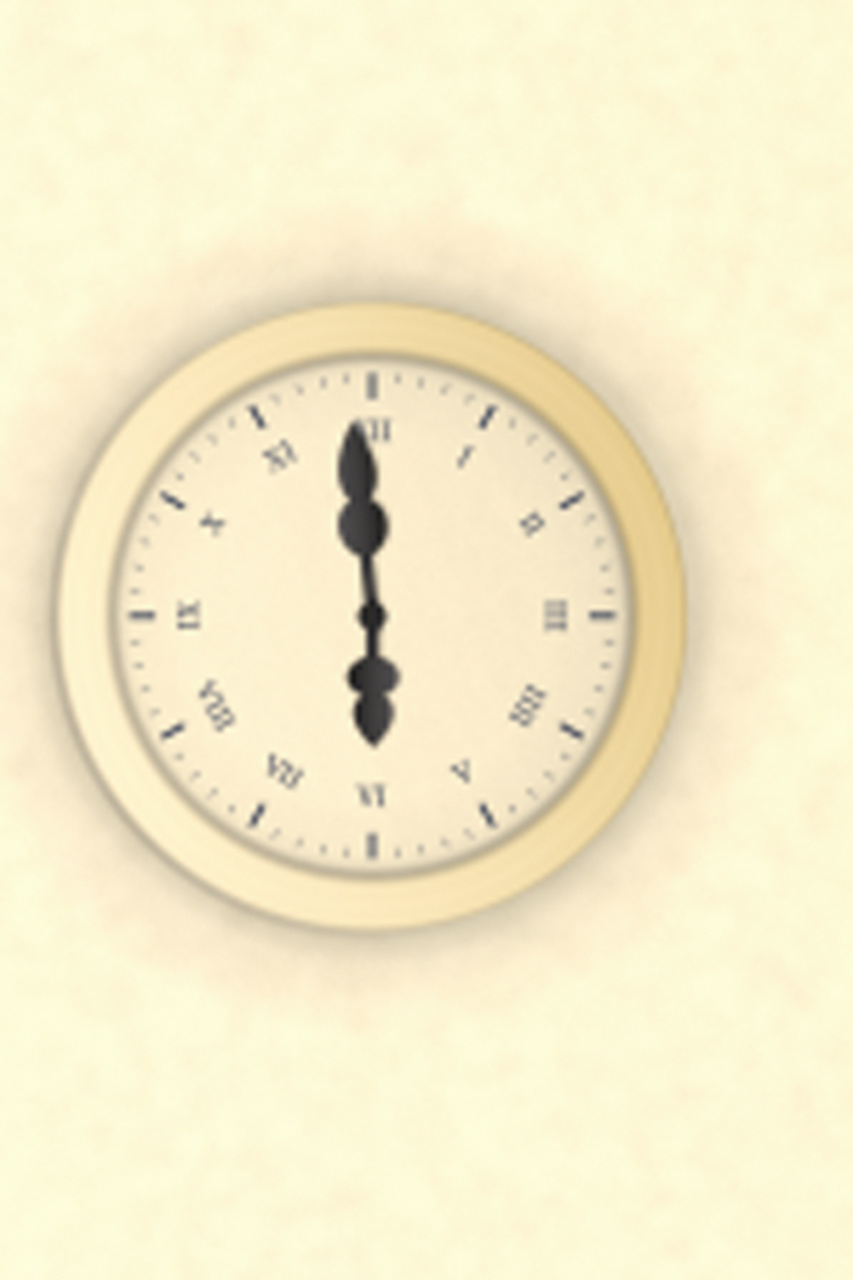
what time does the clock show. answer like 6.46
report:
5.59
